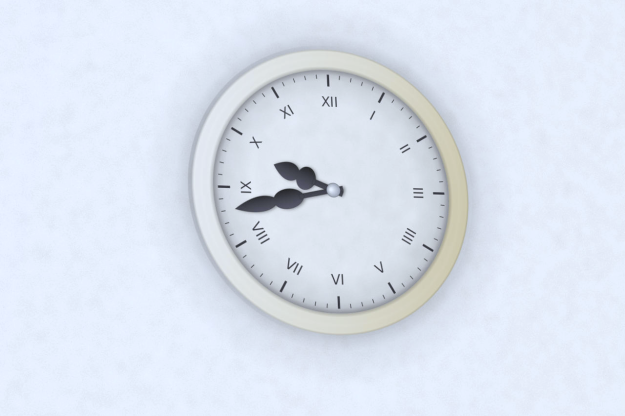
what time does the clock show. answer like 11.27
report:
9.43
